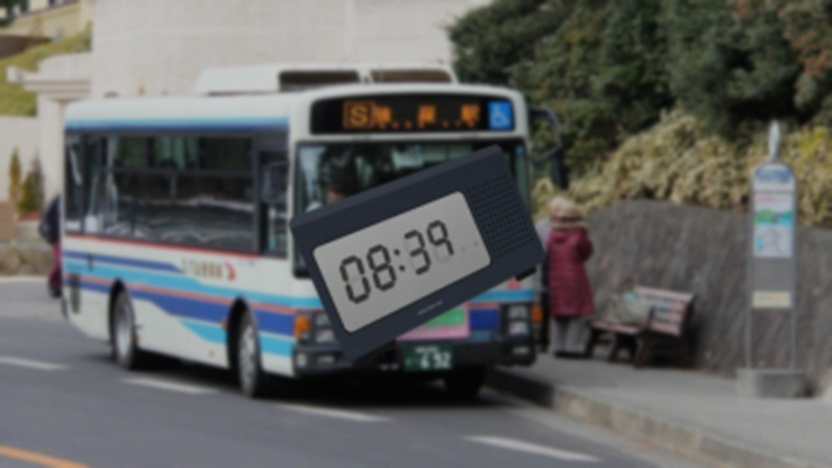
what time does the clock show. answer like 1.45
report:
8.39
